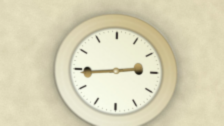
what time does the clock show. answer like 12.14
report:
2.44
